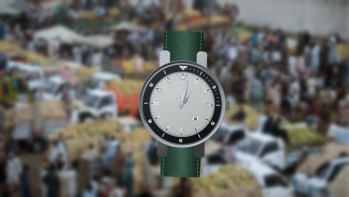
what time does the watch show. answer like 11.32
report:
1.02
